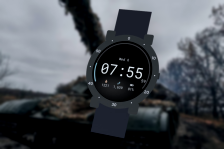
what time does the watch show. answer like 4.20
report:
7.55
